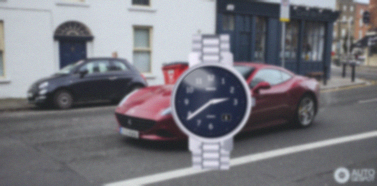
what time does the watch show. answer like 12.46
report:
2.39
